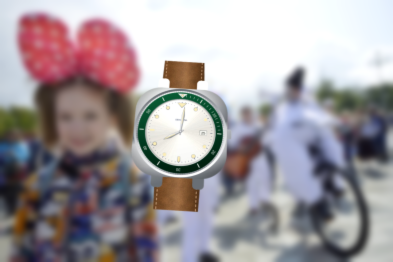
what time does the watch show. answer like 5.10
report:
8.01
